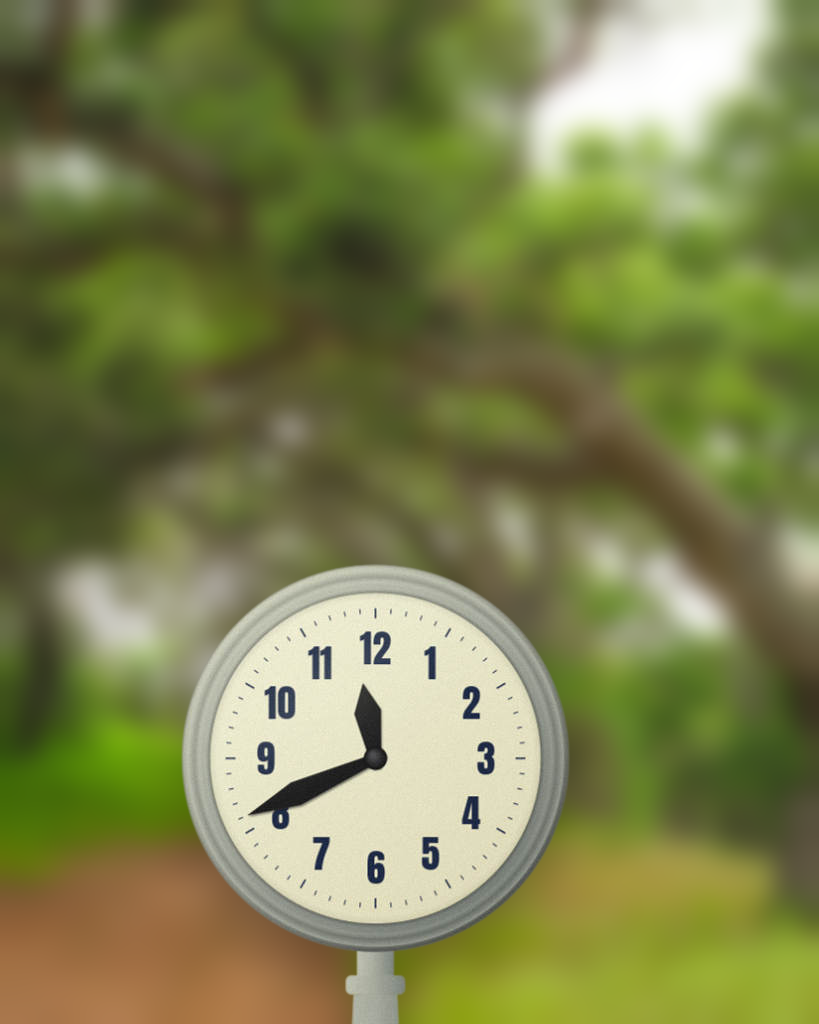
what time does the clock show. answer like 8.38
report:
11.41
